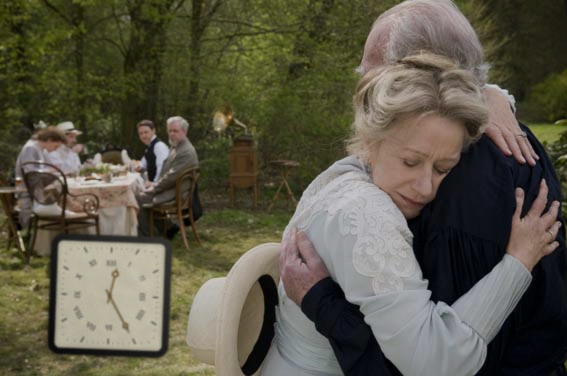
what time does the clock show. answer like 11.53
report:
12.25
